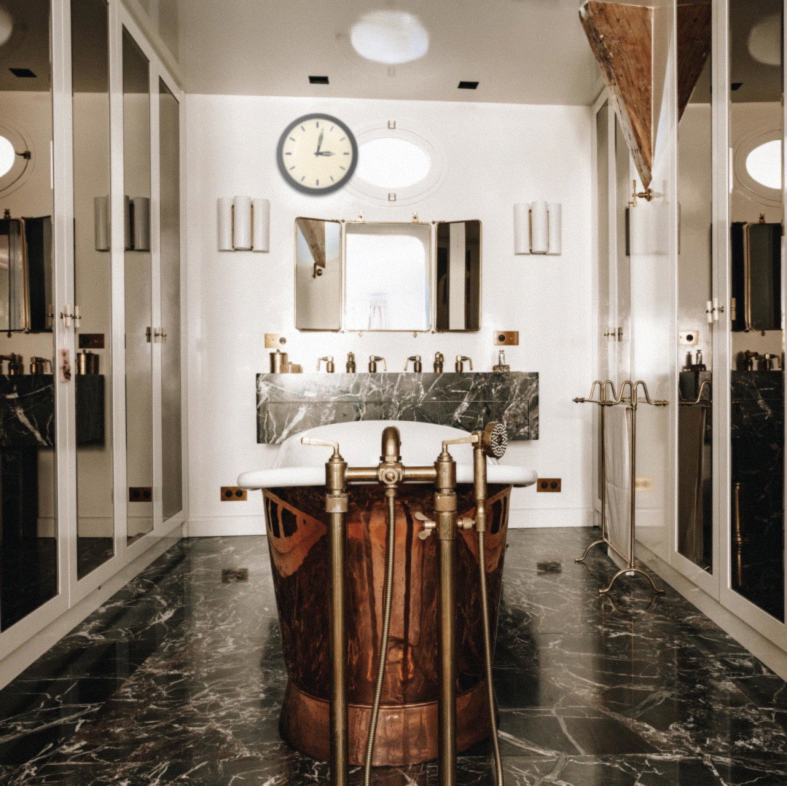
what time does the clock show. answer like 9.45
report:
3.02
